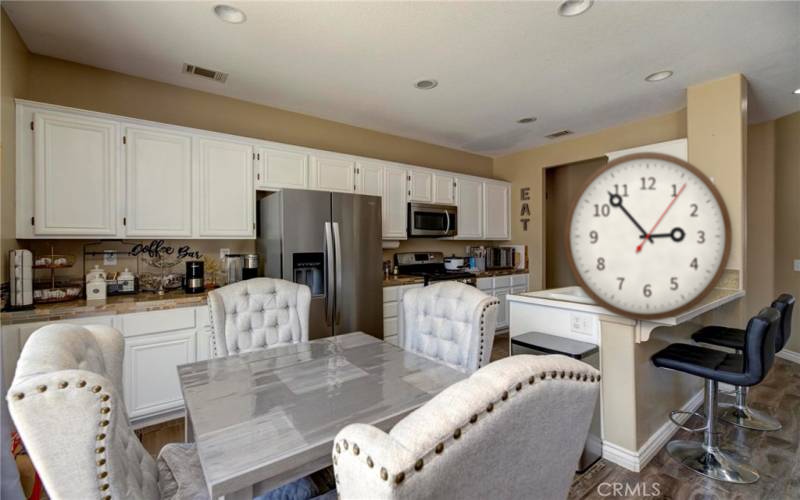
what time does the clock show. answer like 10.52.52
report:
2.53.06
